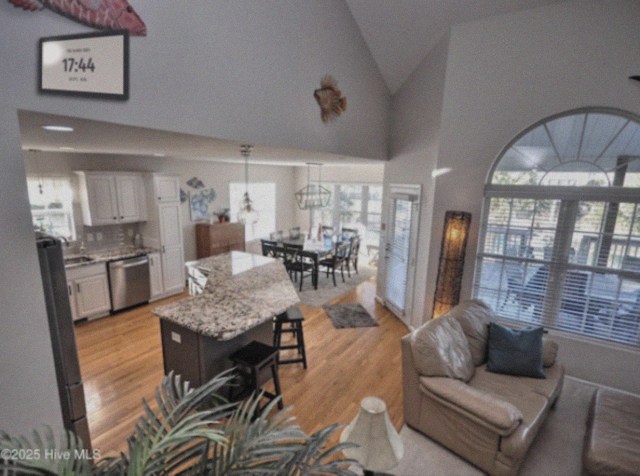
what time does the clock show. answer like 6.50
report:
17.44
